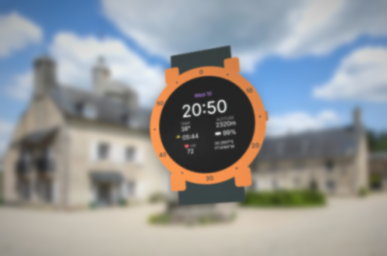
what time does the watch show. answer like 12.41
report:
20.50
